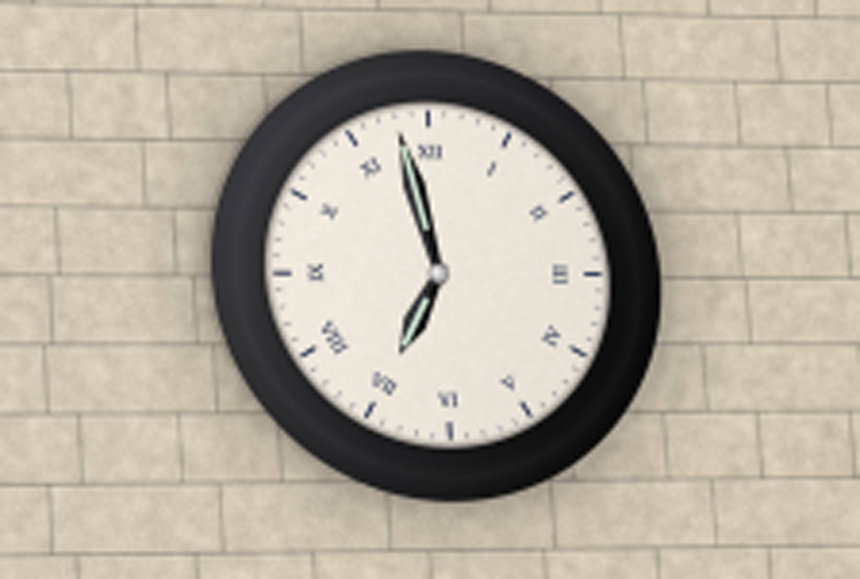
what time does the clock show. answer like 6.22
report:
6.58
